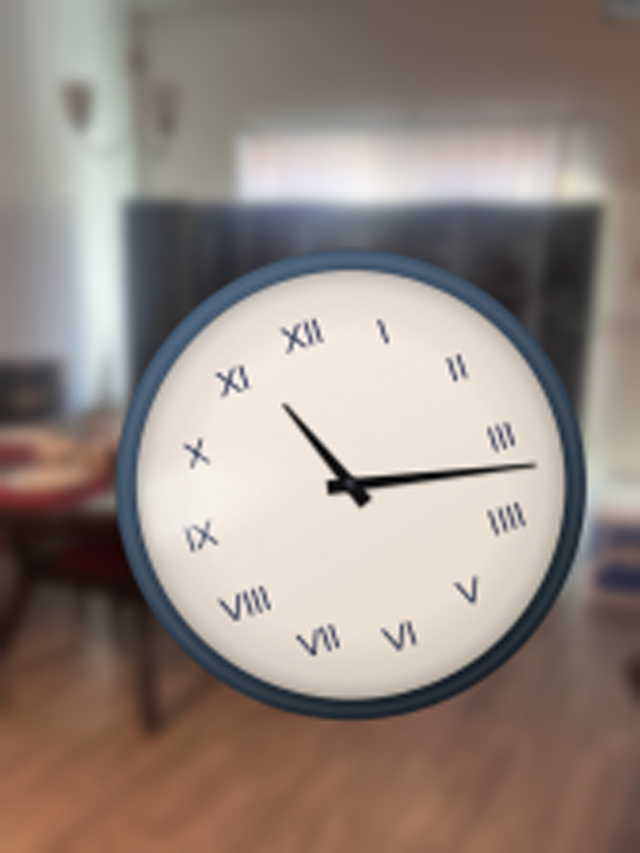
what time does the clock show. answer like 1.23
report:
11.17
